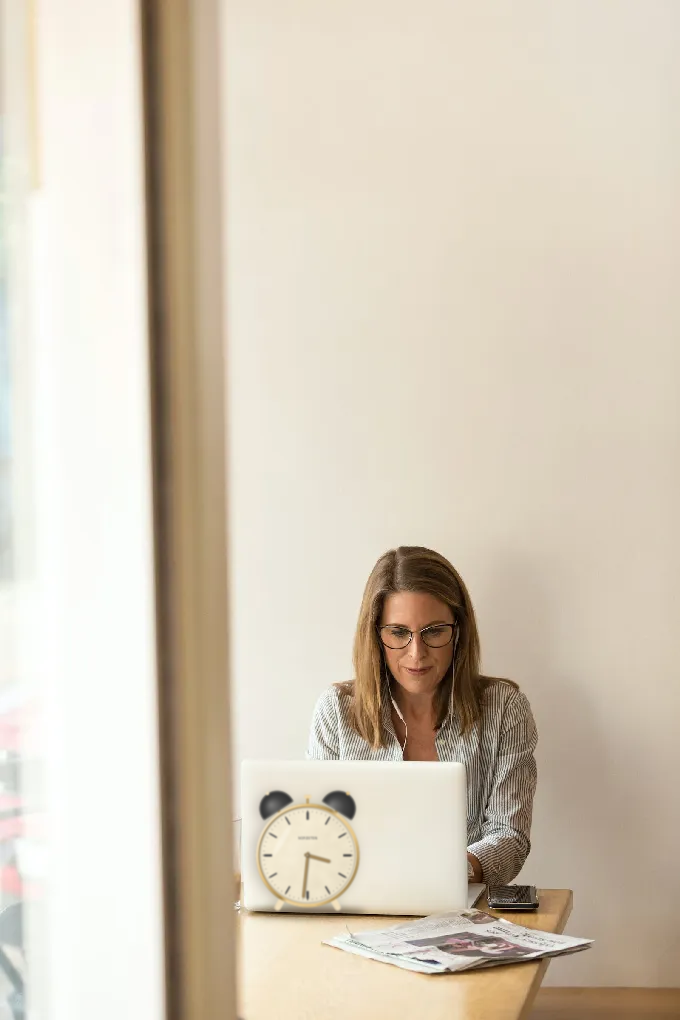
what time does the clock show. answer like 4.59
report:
3.31
